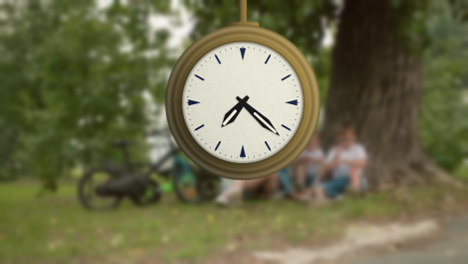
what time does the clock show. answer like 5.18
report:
7.22
